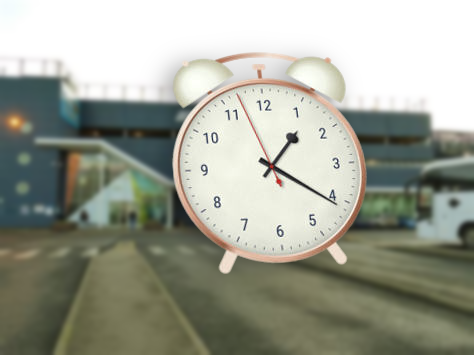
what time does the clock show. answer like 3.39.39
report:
1.20.57
